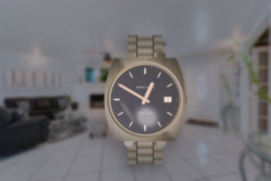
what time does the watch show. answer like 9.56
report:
12.50
